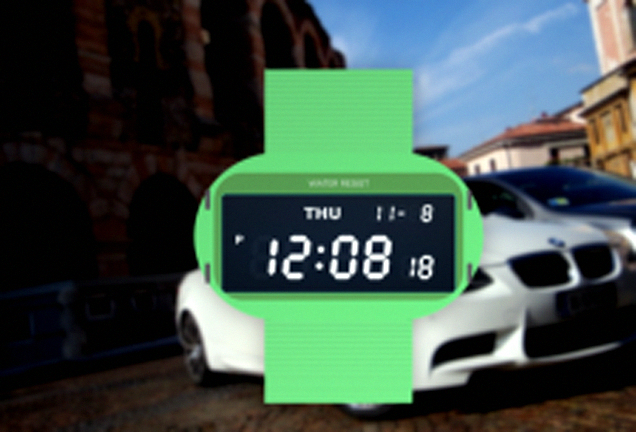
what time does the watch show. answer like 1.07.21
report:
12.08.18
